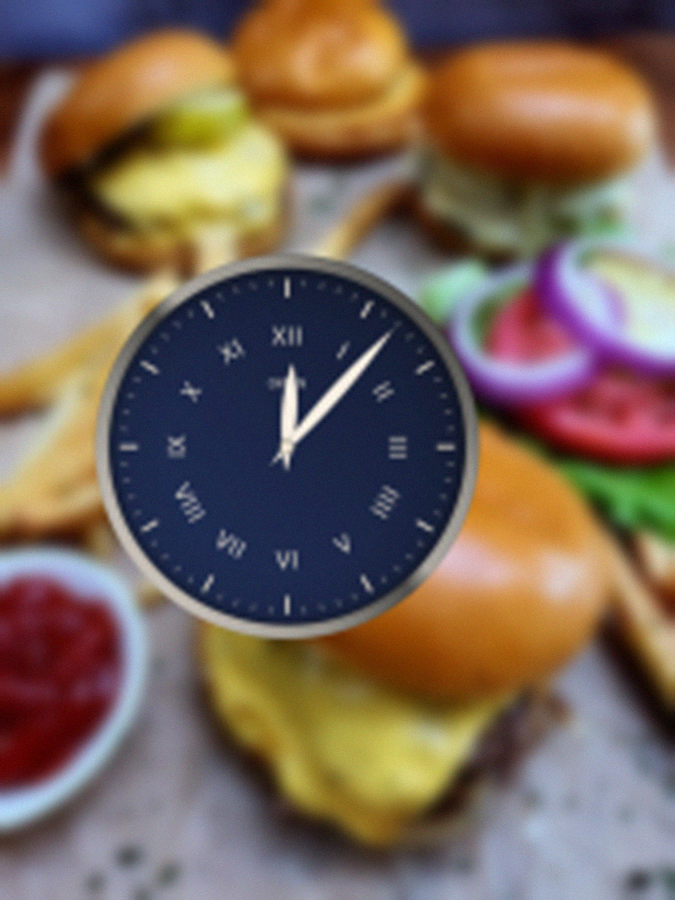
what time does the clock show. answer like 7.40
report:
12.07
